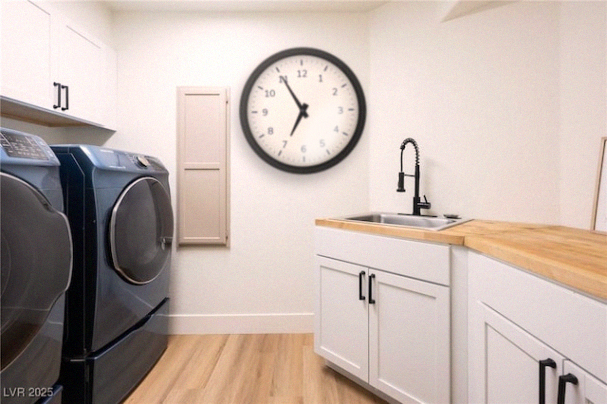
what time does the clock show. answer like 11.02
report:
6.55
